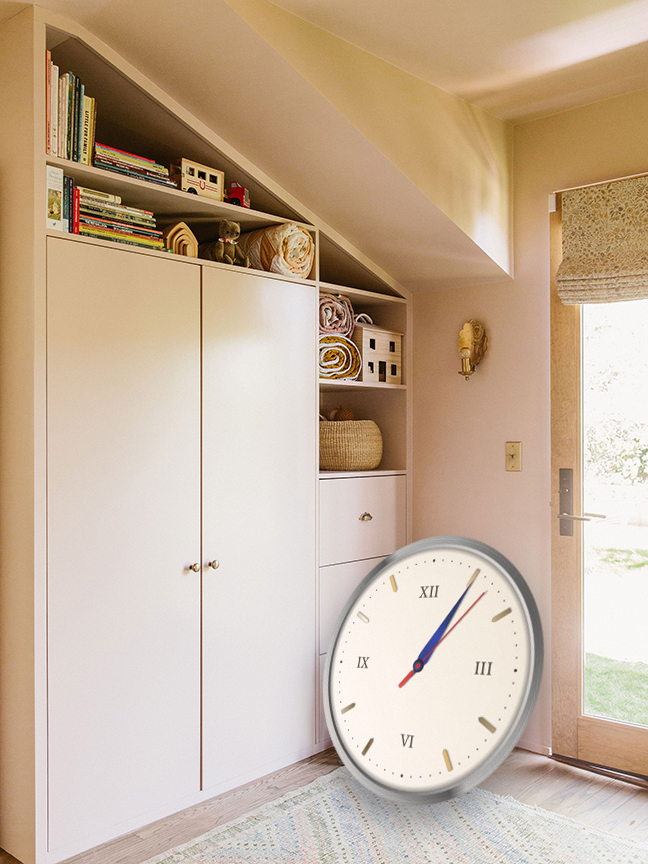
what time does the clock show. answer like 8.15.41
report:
1.05.07
